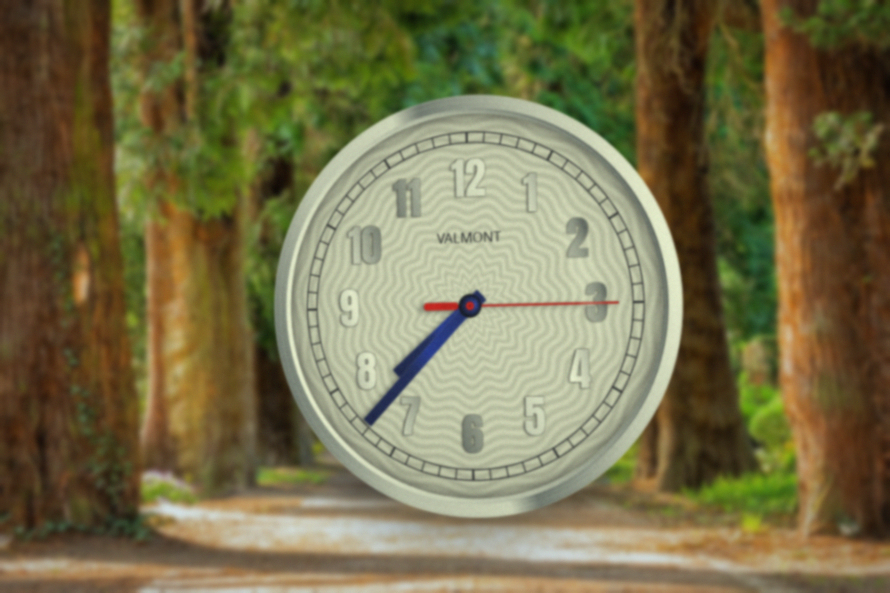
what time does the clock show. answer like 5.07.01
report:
7.37.15
